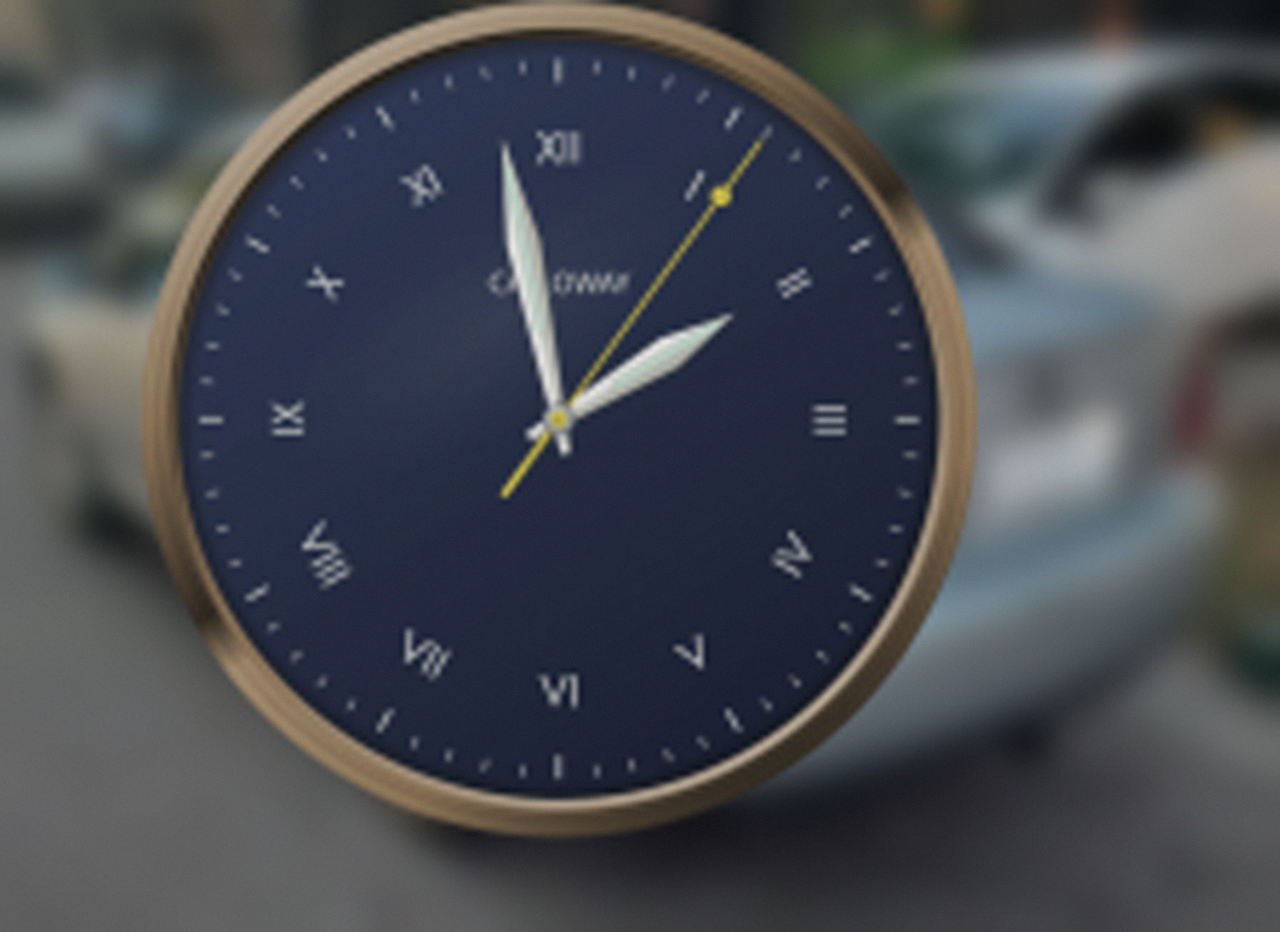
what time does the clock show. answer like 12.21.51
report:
1.58.06
